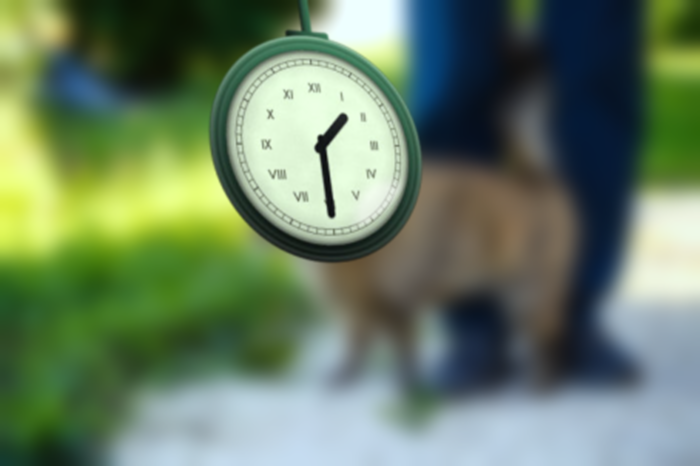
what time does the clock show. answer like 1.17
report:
1.30
